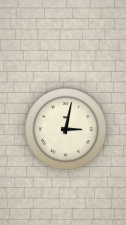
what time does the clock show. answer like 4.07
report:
3.02
